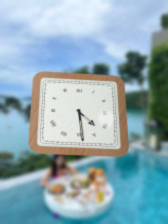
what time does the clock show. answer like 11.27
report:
4.29
